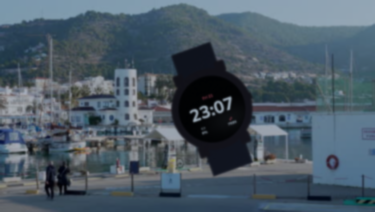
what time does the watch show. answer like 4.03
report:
23.07
